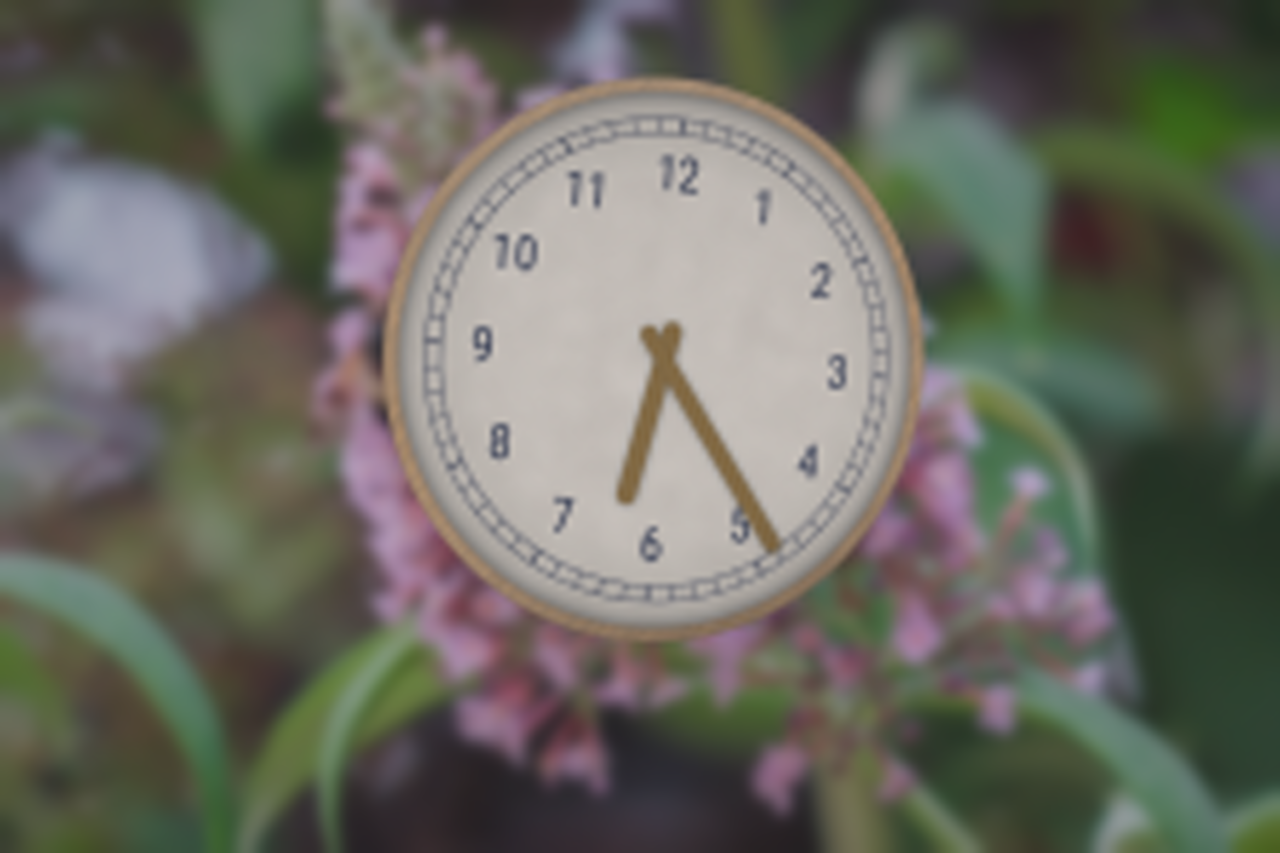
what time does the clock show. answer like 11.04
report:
6.24
